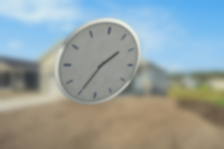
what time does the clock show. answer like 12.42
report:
1.35
